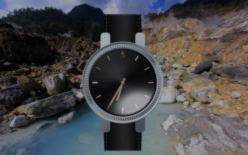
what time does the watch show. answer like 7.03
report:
6.35
